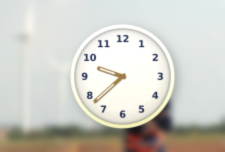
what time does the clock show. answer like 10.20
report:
9.38
